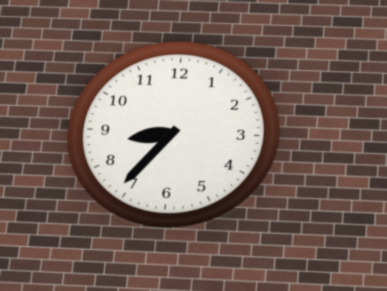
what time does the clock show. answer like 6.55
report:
8.36
